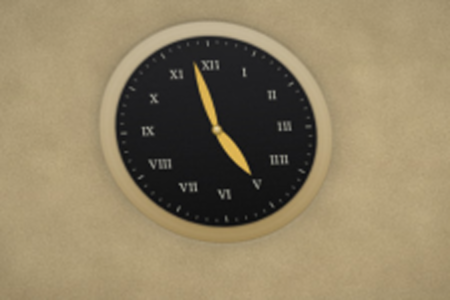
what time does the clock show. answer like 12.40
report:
4.58
